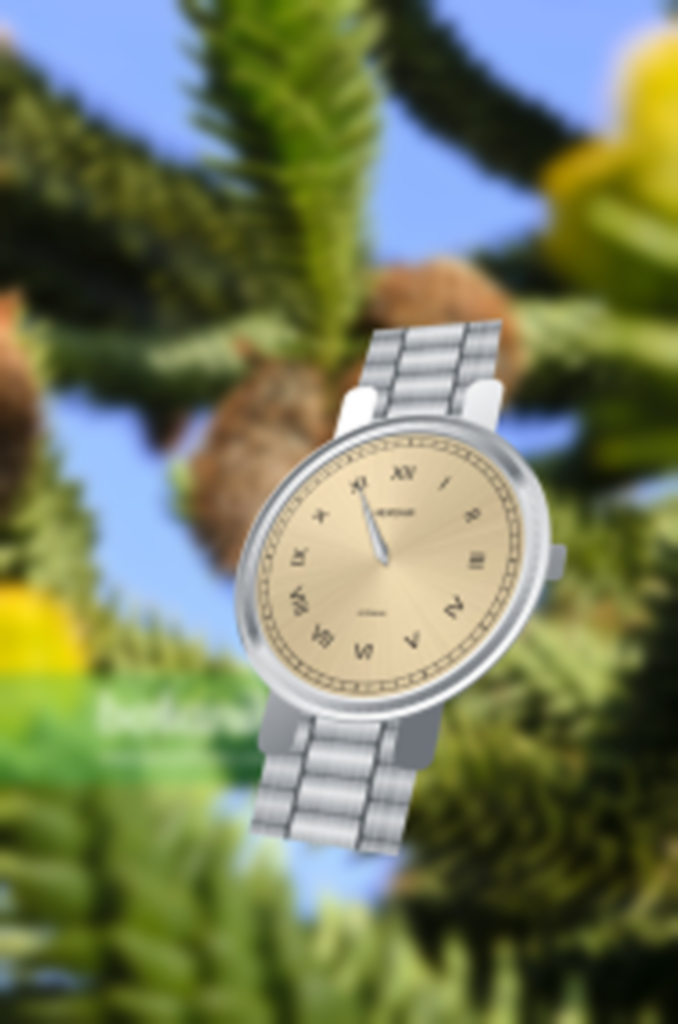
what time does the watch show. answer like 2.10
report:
10.55
